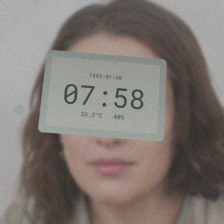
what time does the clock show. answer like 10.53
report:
7.58
